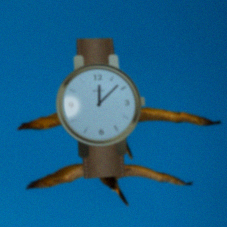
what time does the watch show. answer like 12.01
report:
12.08
